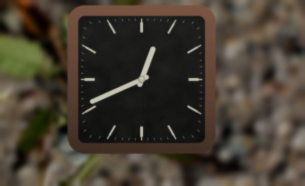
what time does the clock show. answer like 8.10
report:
12.41
